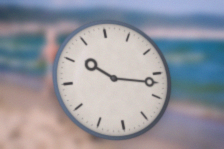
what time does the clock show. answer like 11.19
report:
10.17
